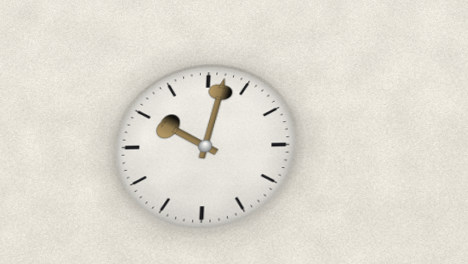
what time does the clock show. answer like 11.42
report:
10.02
